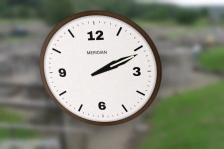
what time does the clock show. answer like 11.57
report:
2.11
